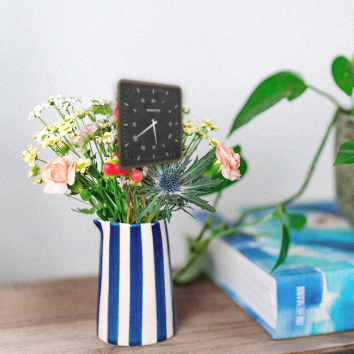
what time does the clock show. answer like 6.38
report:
5.40
